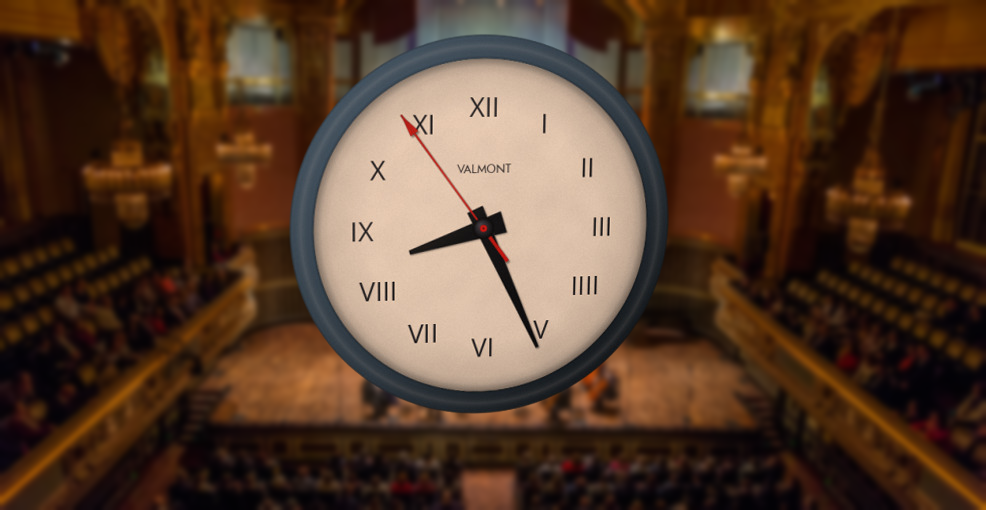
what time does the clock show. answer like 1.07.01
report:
8.25.54
